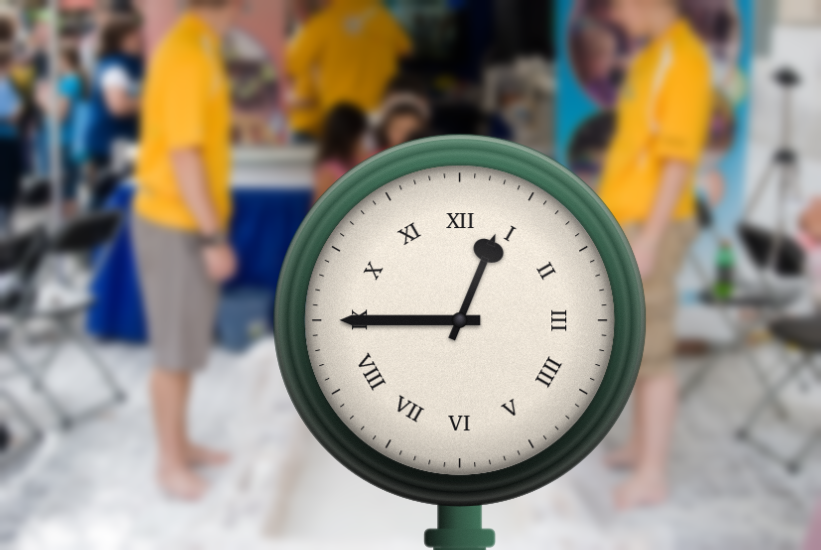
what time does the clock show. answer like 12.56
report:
12.45
